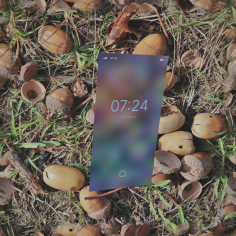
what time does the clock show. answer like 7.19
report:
7.24
